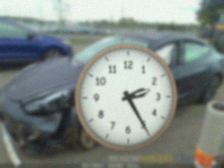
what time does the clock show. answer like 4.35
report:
2.25
